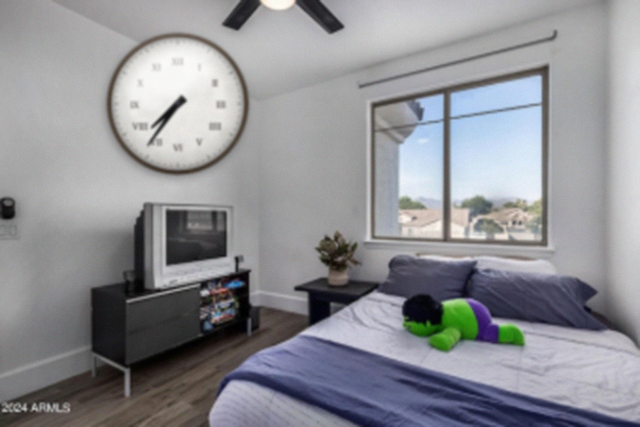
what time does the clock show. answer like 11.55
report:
7.36
